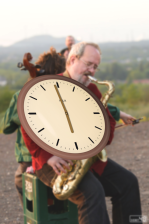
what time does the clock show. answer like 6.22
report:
5.59
